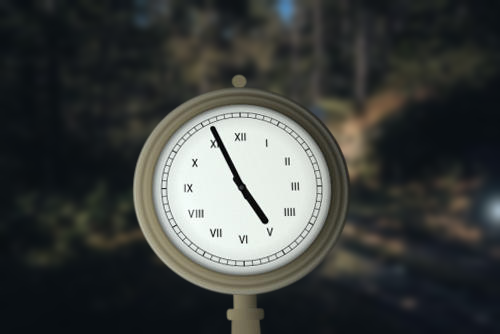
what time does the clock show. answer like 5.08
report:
4.56
